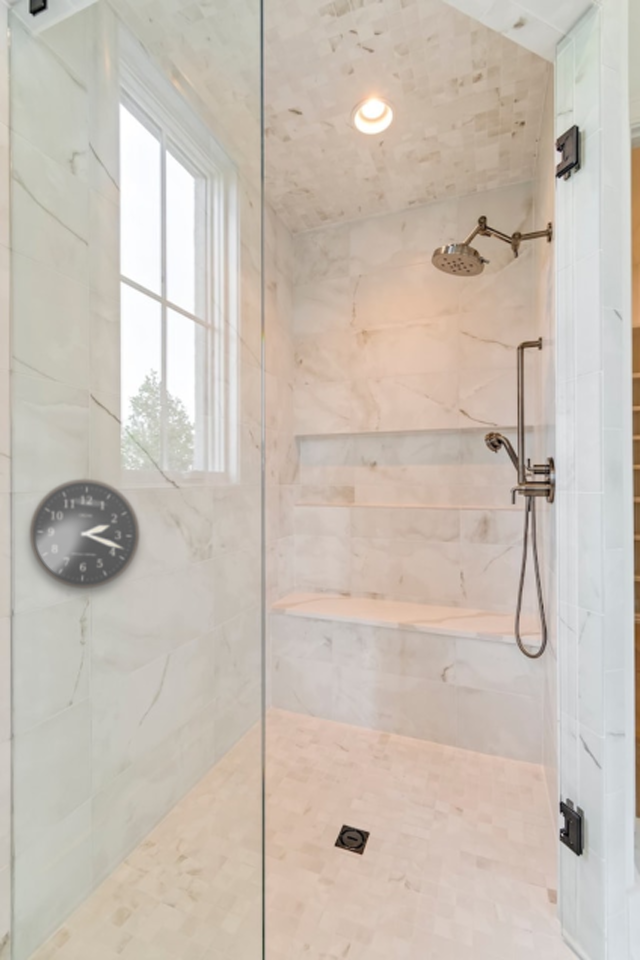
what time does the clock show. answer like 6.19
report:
2.18
